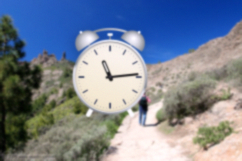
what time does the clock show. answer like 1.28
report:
11.14
